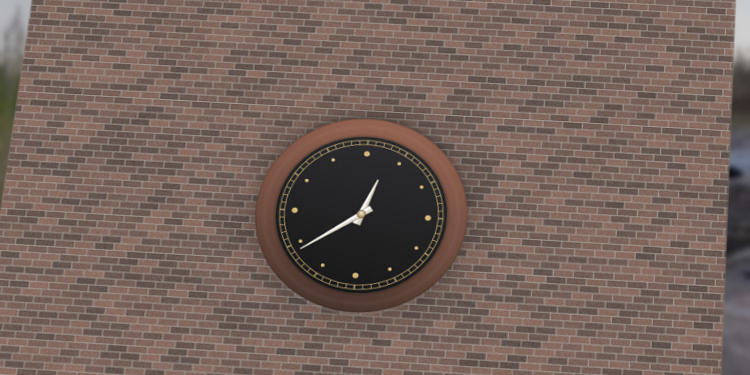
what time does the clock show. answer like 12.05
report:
12.39
